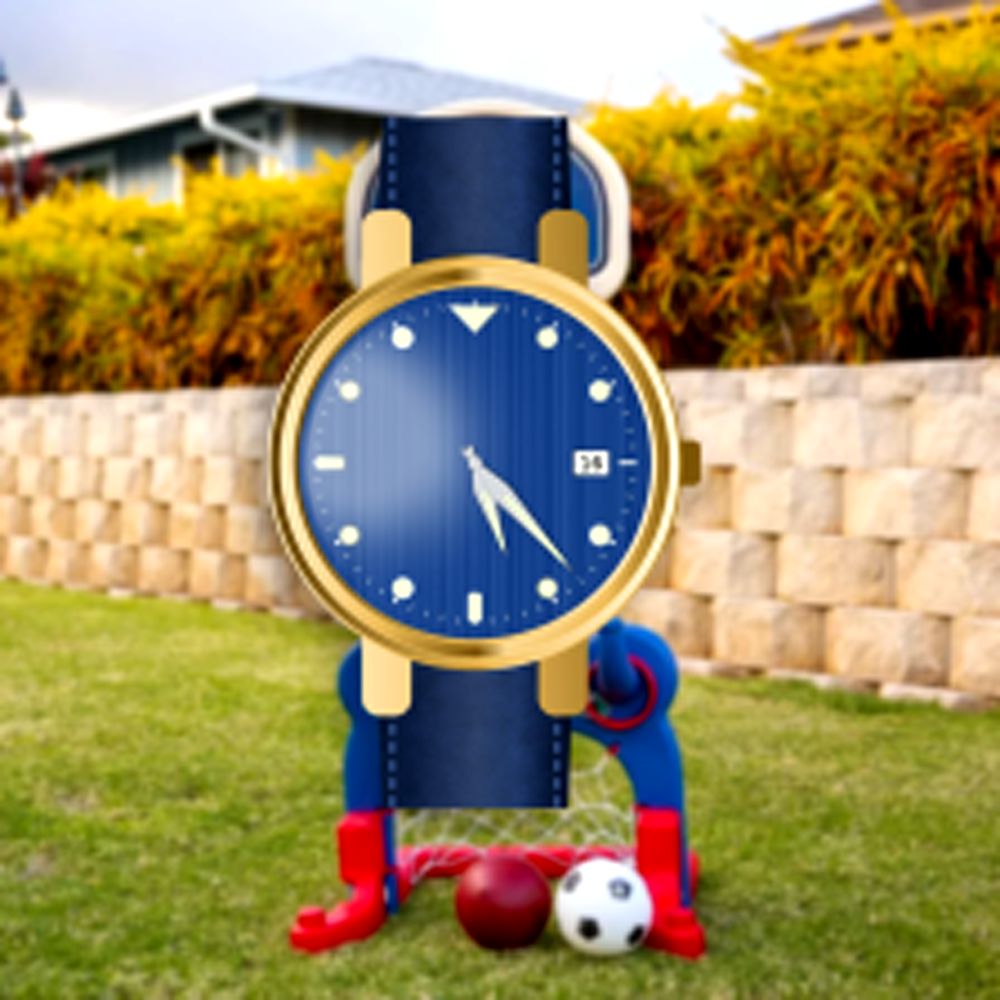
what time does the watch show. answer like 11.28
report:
5.23
